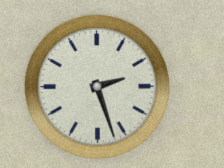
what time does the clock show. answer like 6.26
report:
2.27
